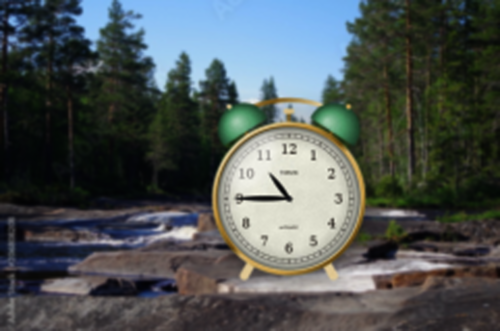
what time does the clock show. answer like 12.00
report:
10.45
